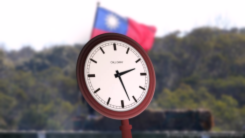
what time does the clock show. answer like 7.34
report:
2.27
